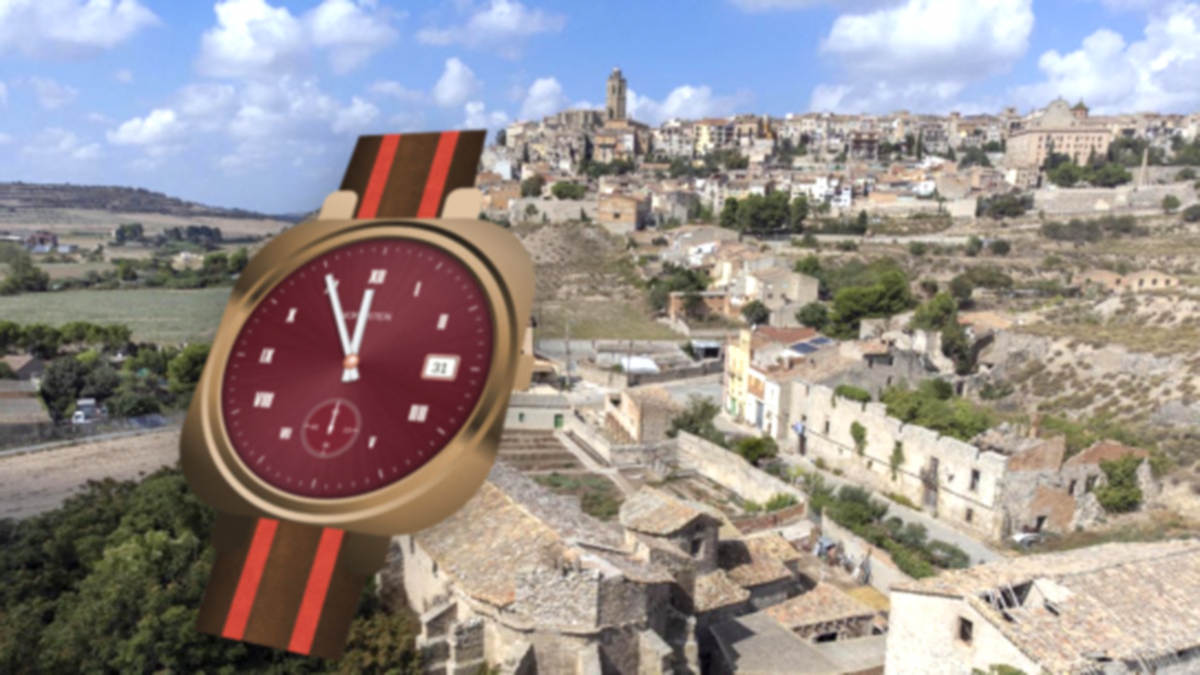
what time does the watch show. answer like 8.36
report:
11.55
